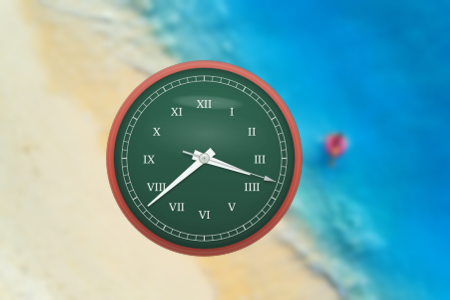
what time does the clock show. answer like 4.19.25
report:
3.38.18
